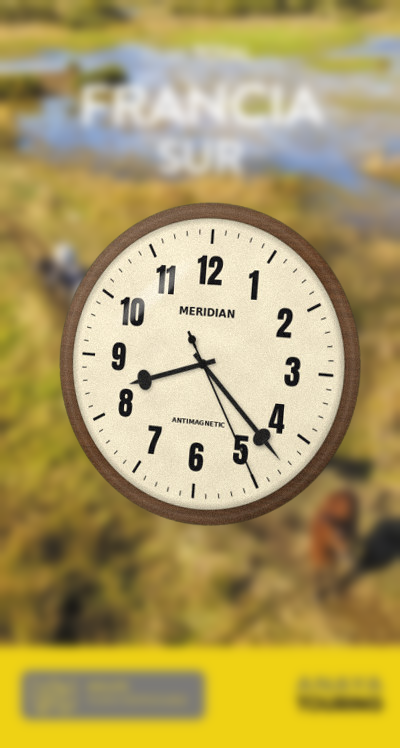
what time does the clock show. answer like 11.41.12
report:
8.22.25
